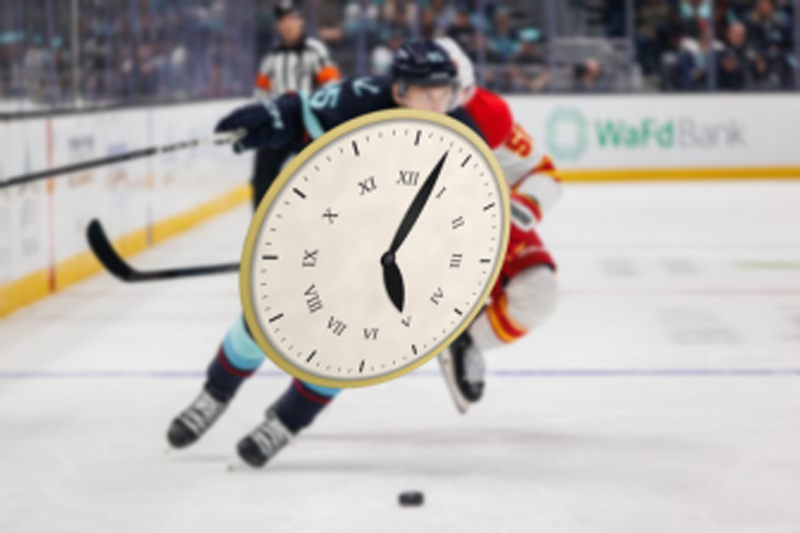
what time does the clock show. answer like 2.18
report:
5.03
